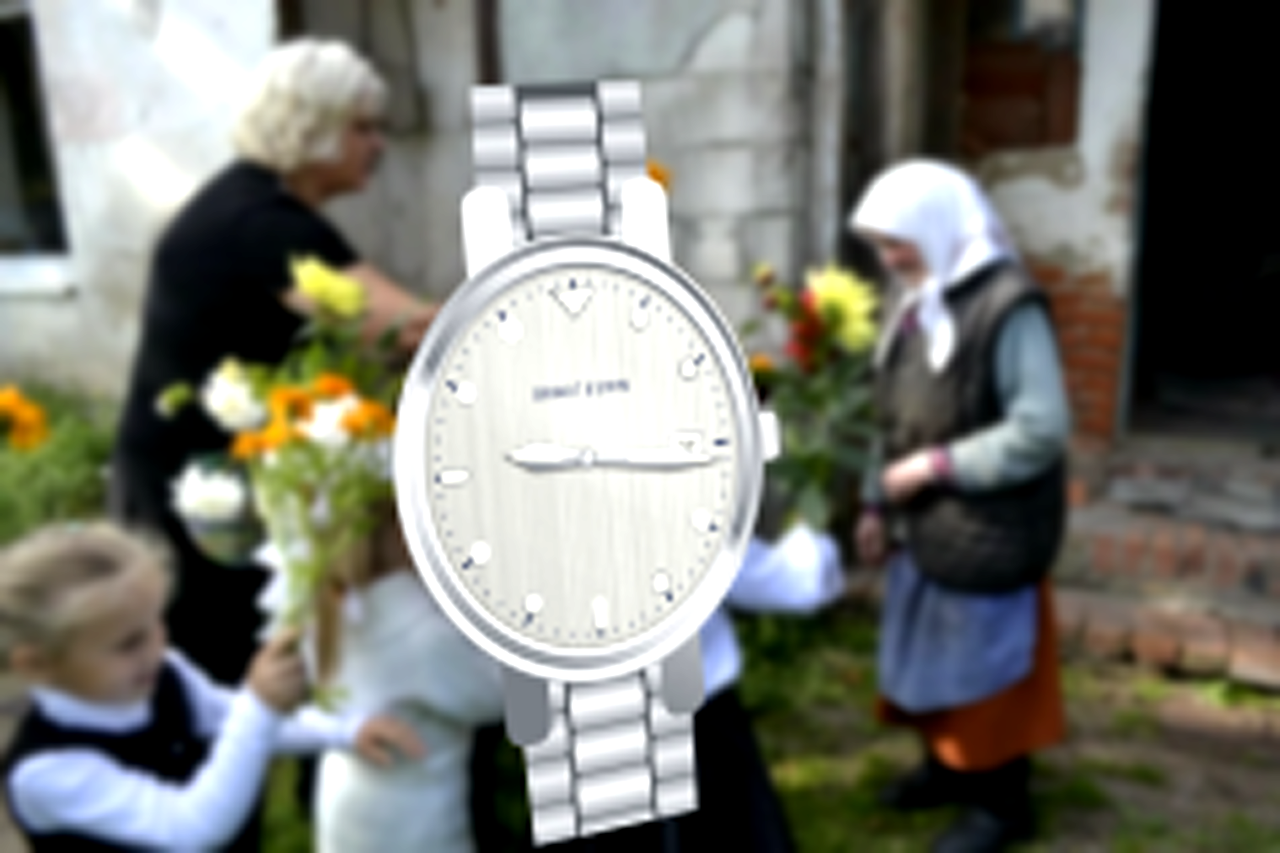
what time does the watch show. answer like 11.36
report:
9.16
